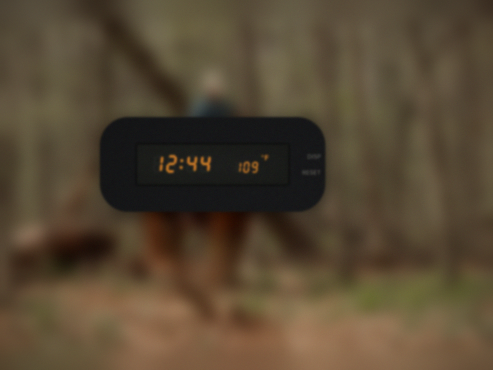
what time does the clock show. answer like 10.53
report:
12.44
